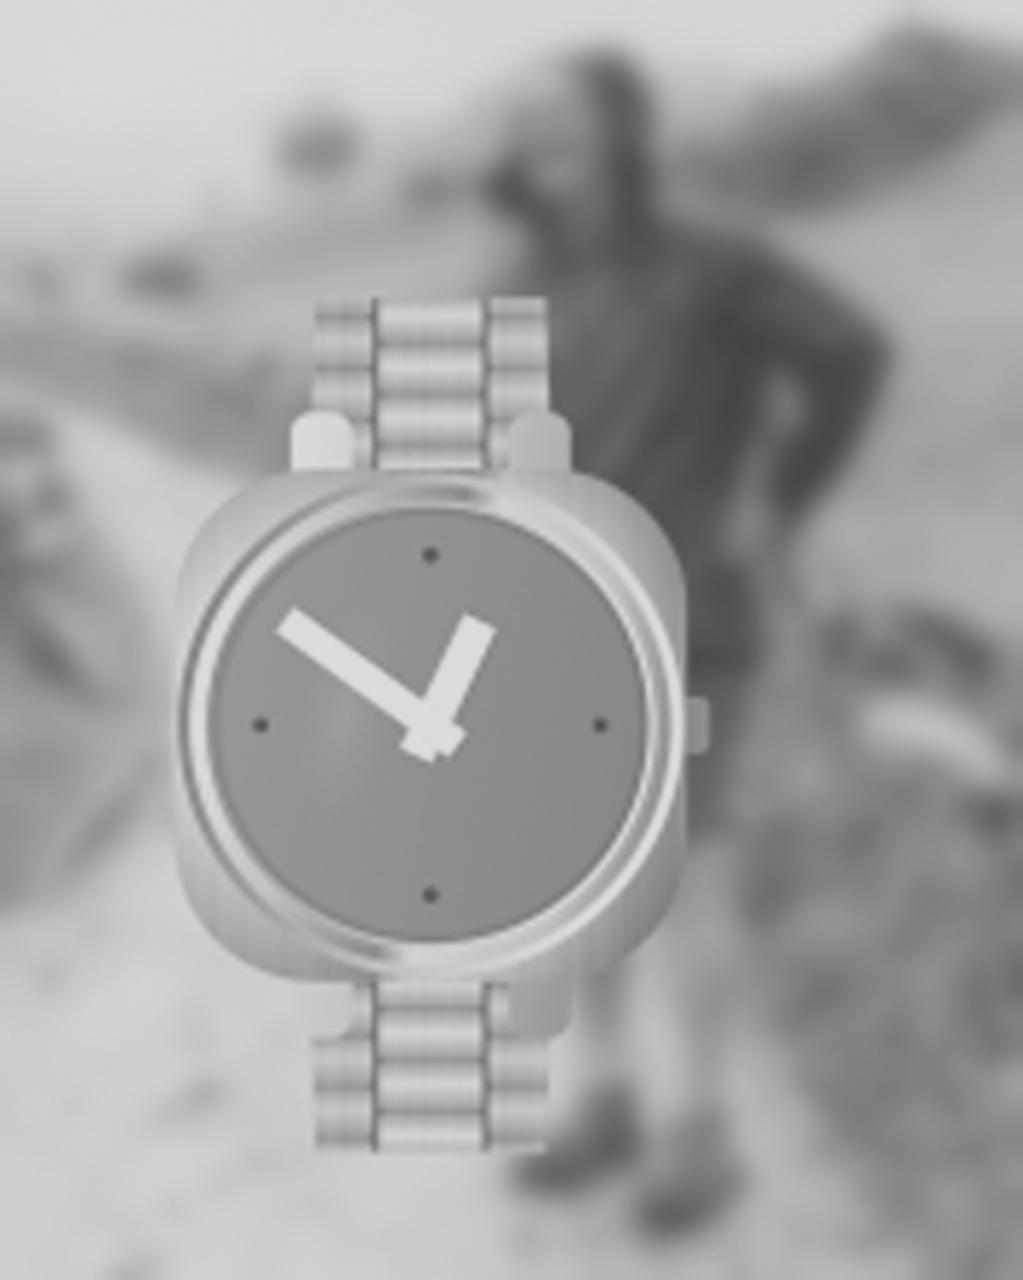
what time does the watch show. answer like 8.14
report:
12.51
